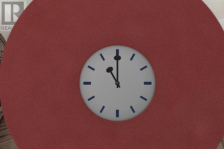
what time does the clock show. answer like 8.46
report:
11.00
